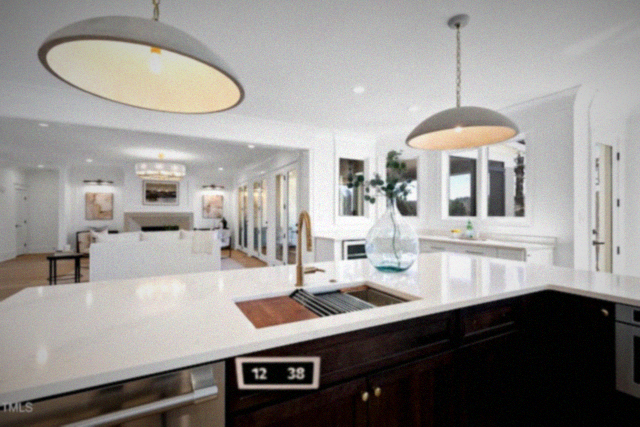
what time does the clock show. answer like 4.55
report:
12.38
